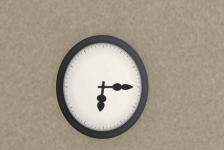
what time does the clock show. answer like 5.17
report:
6.15
